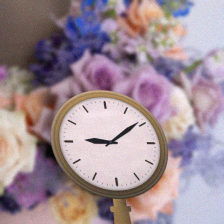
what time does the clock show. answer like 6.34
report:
9.09
